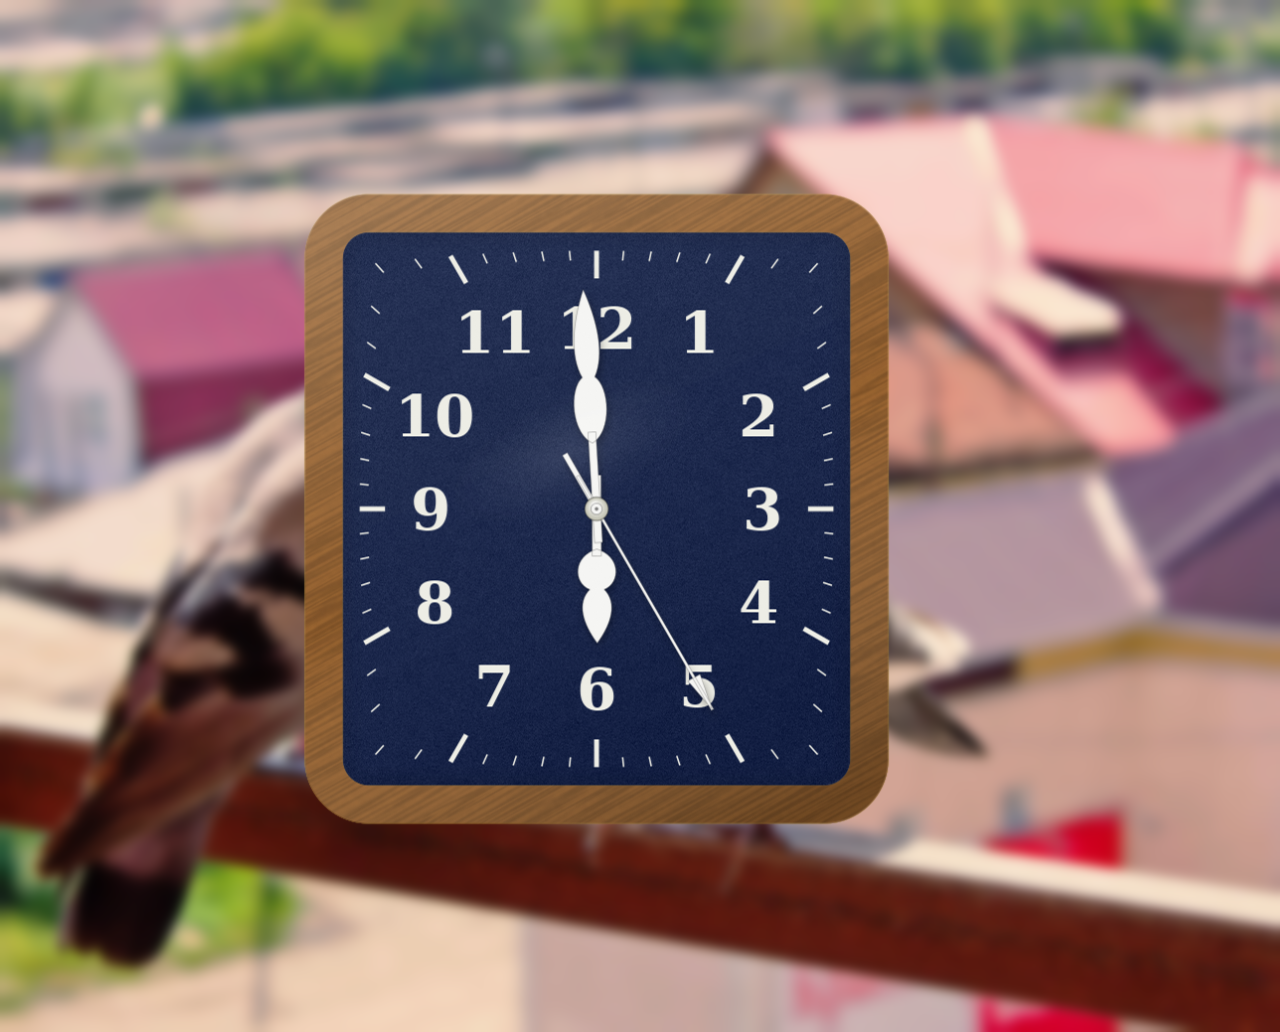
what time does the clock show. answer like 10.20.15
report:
5.59.25
